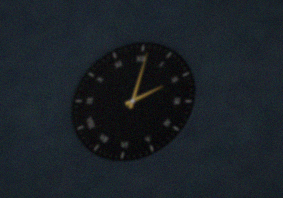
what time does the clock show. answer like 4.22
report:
2.01
